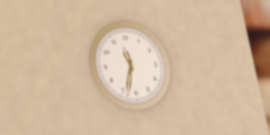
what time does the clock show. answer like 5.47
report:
11.33
